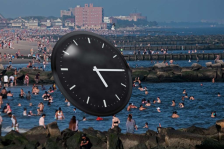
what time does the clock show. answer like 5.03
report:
5.15
